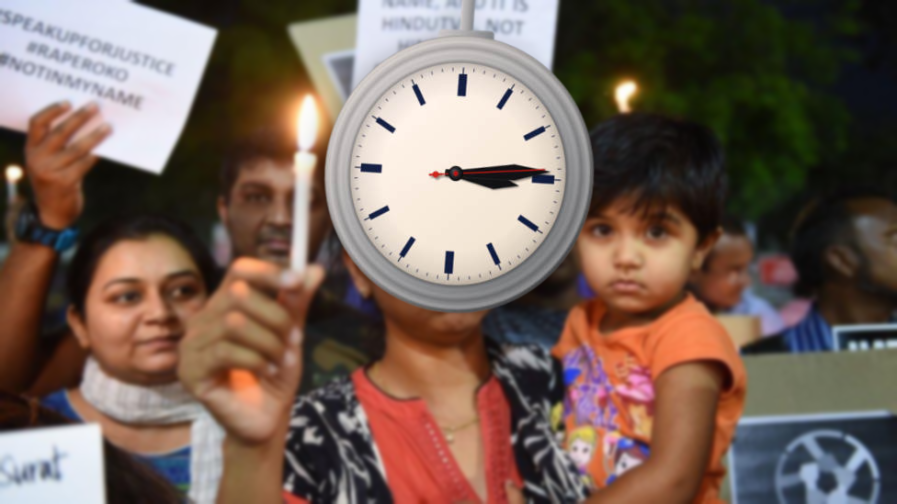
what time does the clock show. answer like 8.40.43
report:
3.14.14
